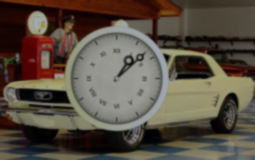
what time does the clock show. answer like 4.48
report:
1.08
